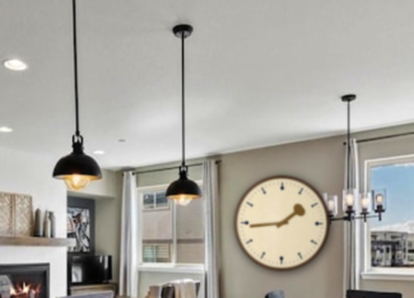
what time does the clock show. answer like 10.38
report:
1.44
